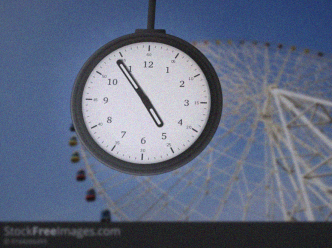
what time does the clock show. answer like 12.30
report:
4.54
